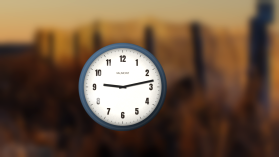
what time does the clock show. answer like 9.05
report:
9.13
